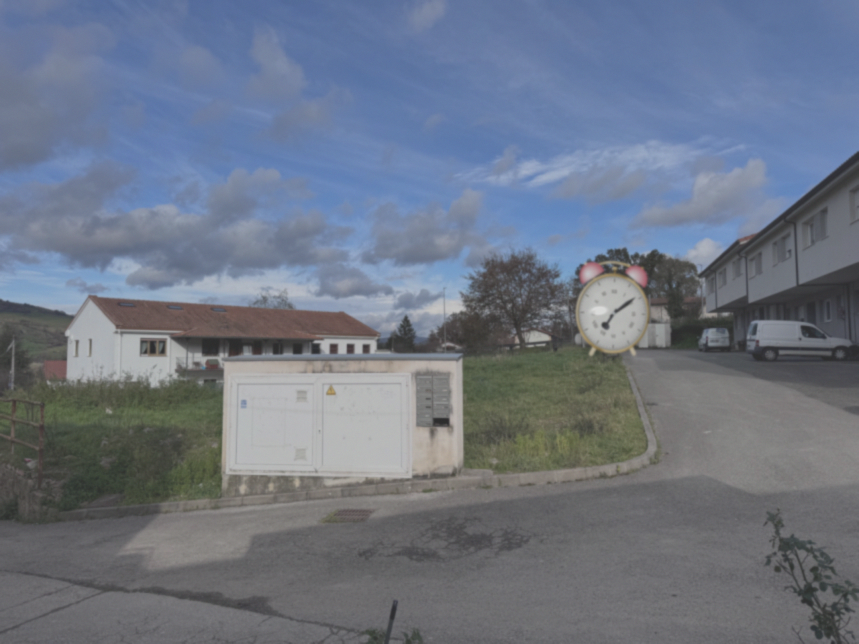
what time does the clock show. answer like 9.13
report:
7.09
